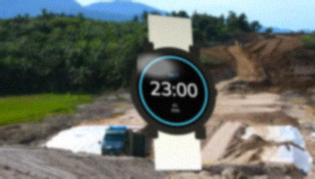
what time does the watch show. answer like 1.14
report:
23.00
